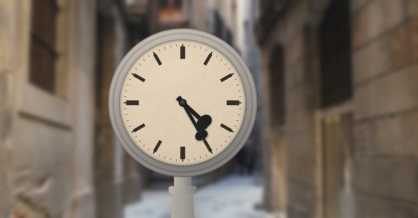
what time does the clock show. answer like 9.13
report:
4.25
